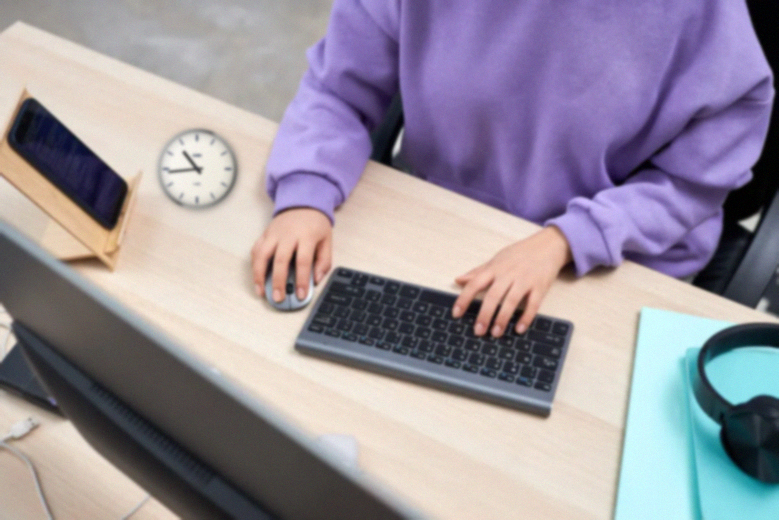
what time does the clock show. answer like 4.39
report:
10.44
